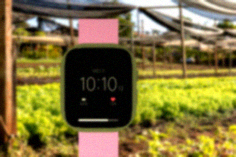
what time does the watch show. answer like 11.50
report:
10.10
